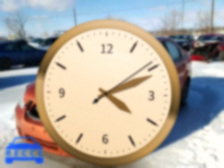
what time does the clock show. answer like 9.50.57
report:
4.11.09
